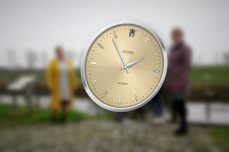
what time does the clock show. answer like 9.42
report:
1.54
